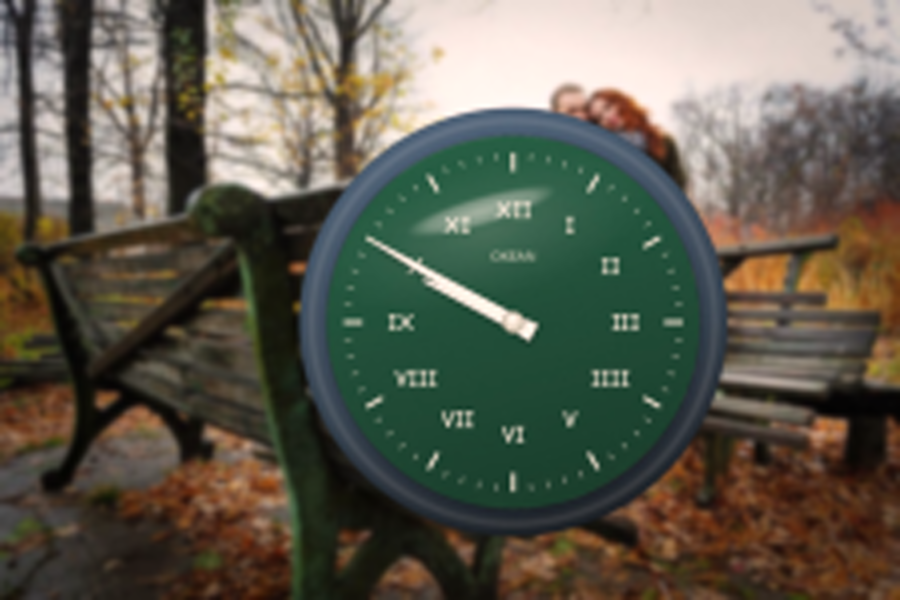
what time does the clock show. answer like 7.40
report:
9.50
